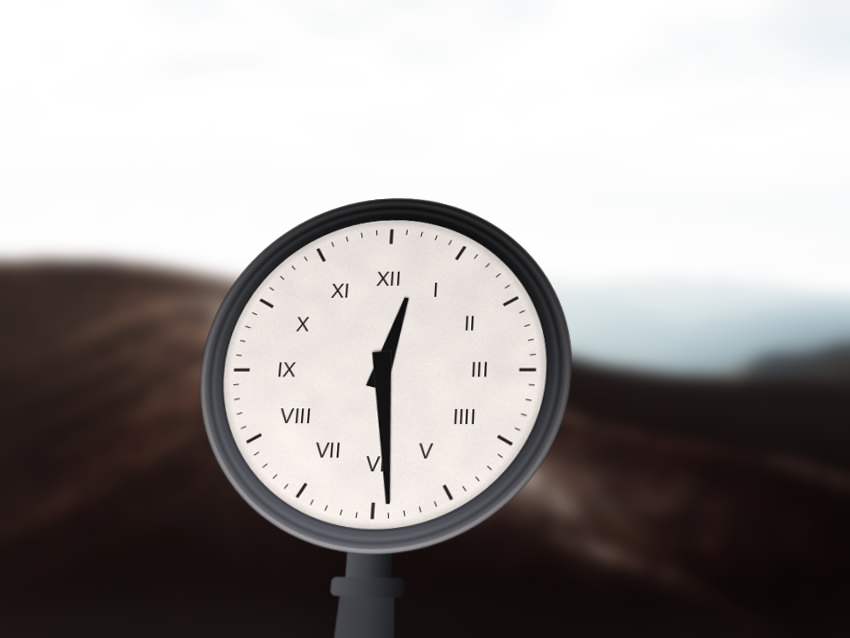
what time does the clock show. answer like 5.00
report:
12.29
